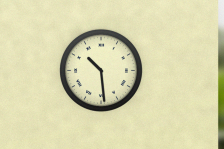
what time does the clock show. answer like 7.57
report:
10.29
